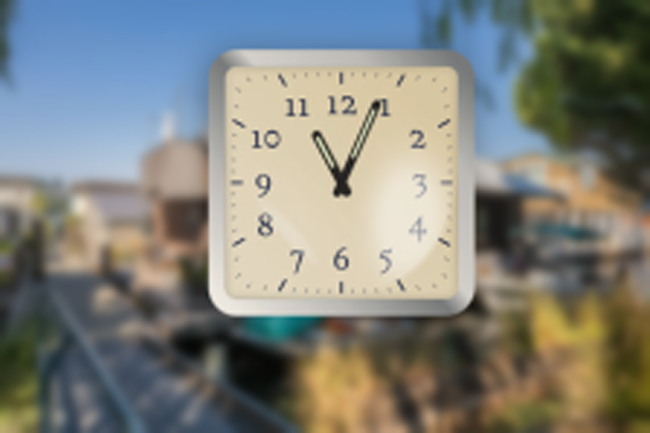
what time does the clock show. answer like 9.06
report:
11.04
